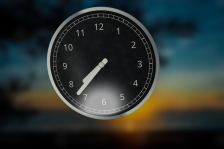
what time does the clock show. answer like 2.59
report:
7.37
